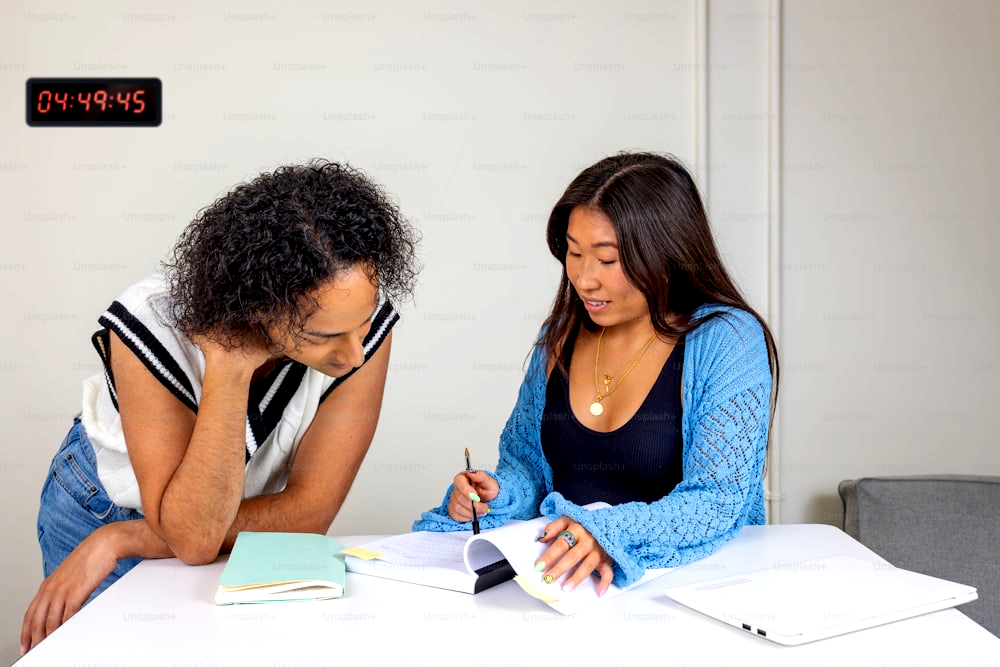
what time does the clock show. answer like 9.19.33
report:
4.49.45
